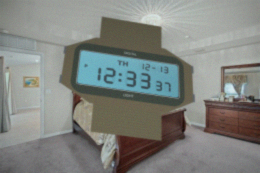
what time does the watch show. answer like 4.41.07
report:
12.33.37
